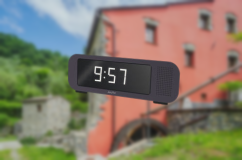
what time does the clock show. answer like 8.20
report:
9.57
